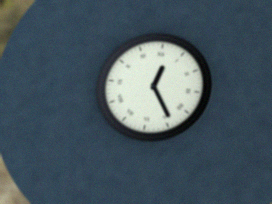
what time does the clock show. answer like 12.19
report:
12.24
